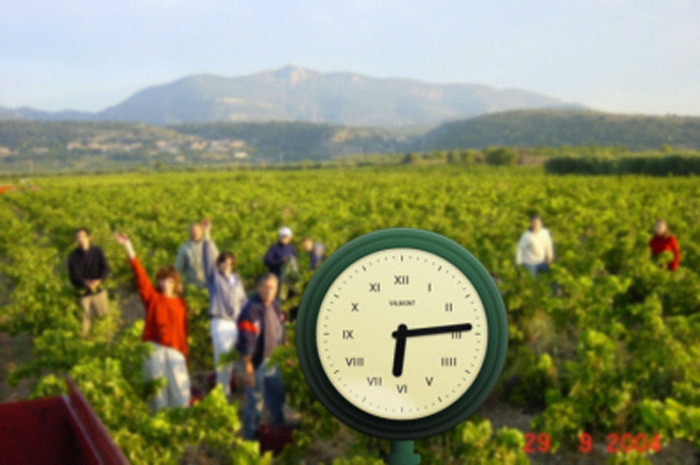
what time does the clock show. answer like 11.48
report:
6.14
